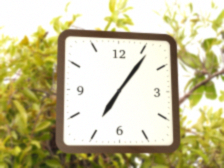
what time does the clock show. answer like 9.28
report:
7.06
